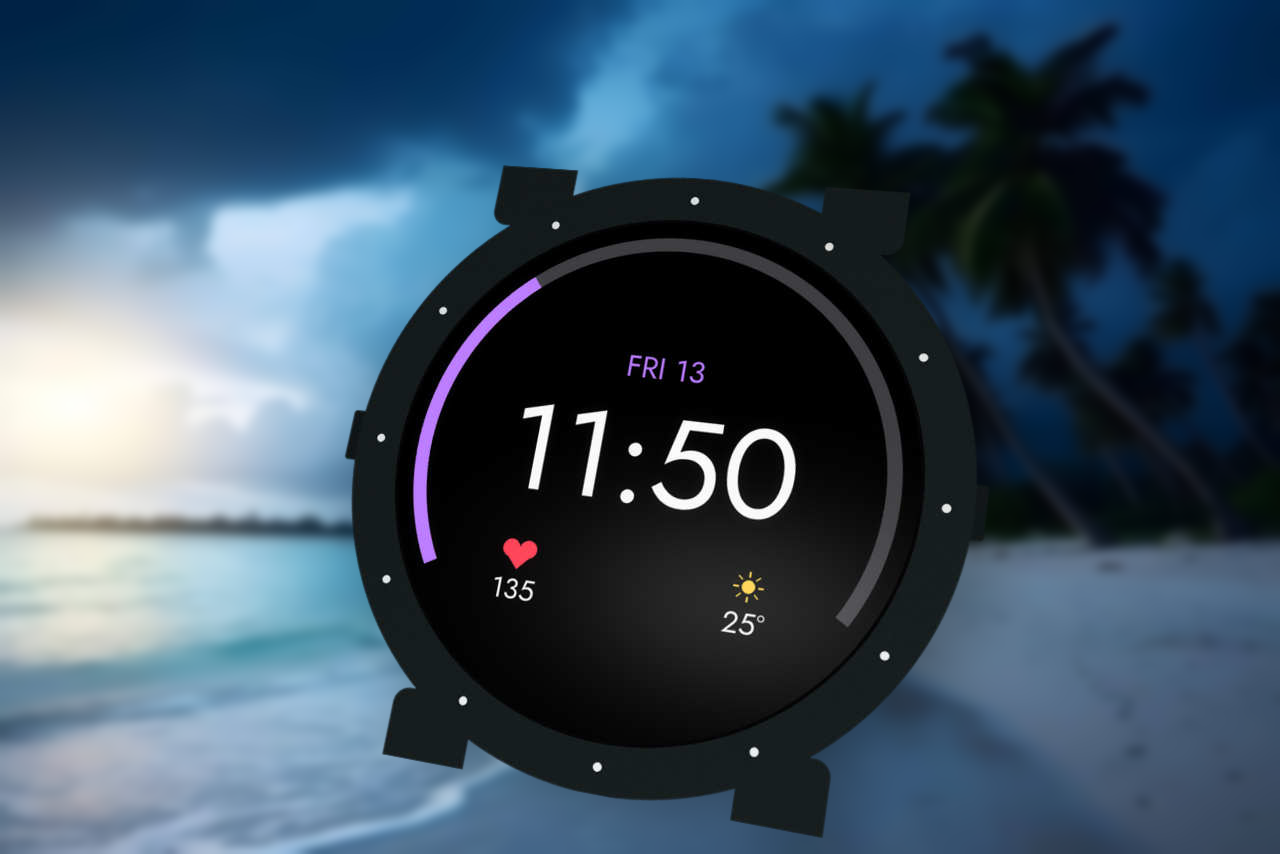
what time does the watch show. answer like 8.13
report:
11.50
